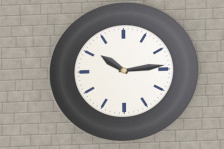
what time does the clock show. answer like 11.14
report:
10.14
